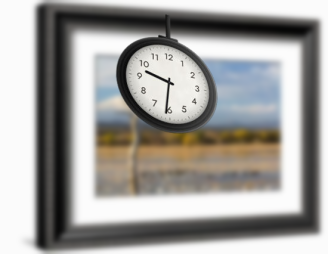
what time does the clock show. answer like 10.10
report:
9.31
